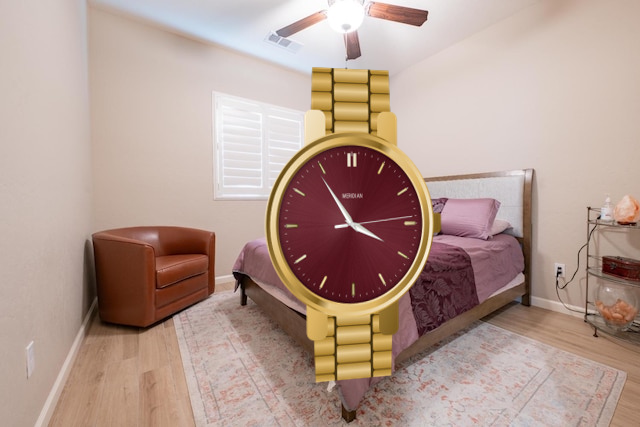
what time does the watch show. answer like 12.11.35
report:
3.54.14
